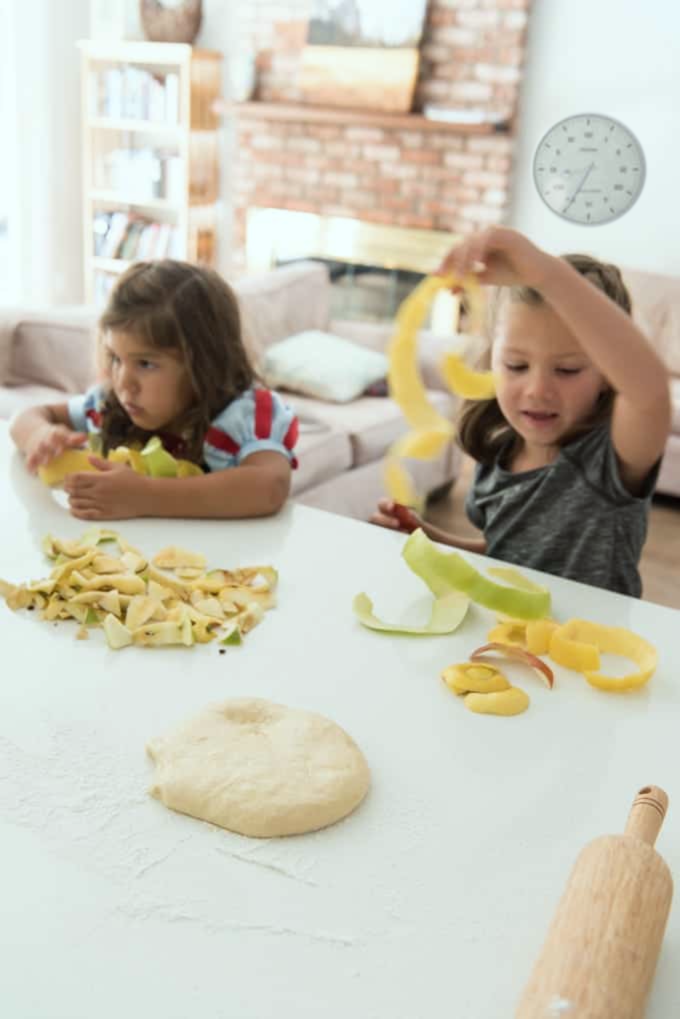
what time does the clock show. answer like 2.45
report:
8.35
